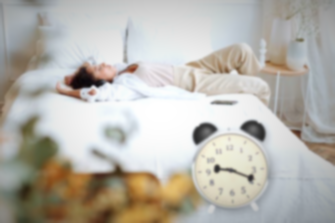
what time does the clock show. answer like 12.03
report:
9.19
